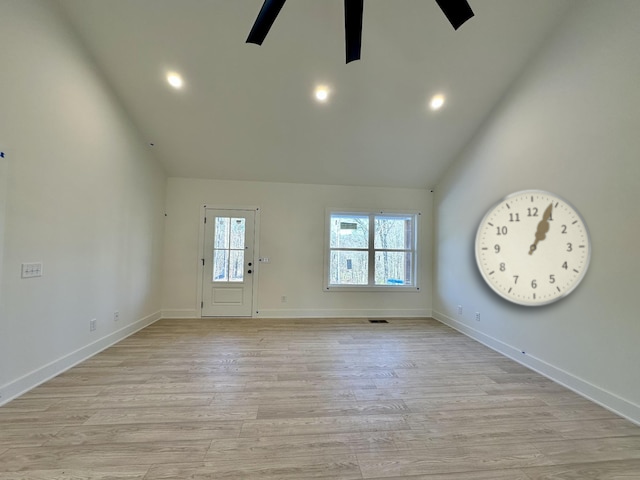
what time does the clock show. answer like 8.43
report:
1.04
